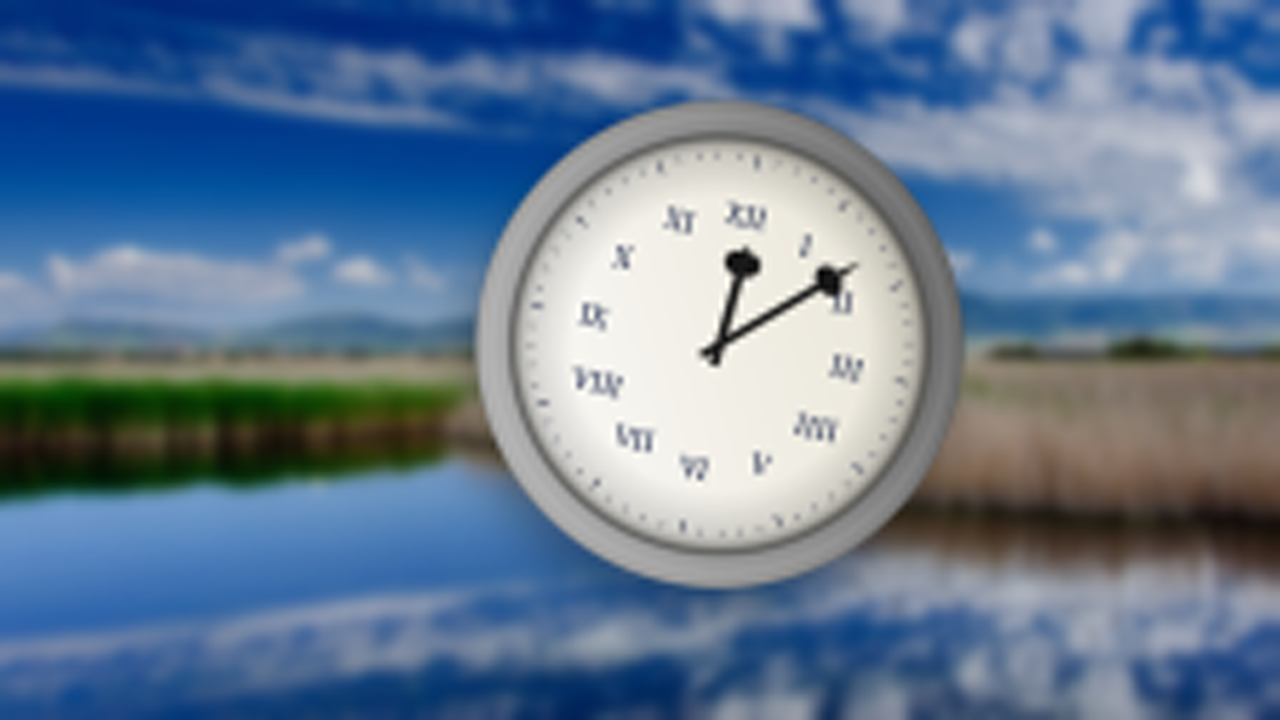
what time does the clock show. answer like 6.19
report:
12.08
